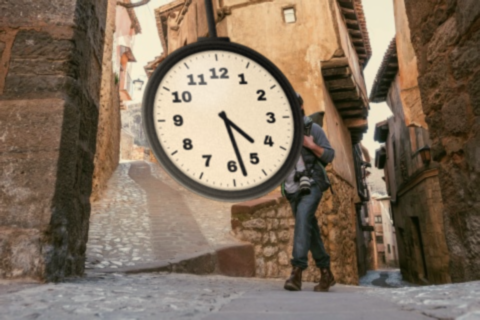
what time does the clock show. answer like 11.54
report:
4.28
